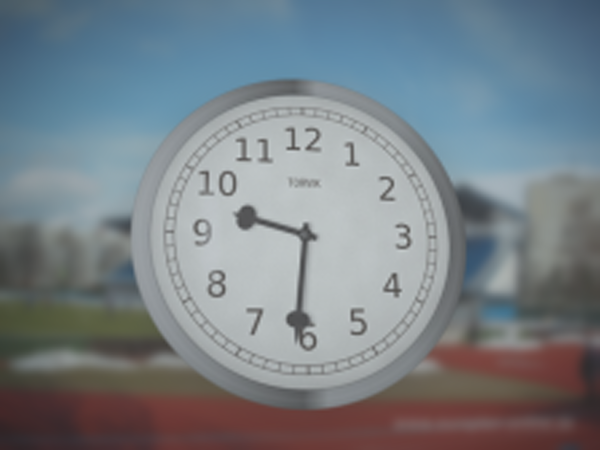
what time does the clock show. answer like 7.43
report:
9.31
